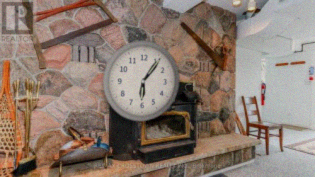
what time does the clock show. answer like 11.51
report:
6.06
